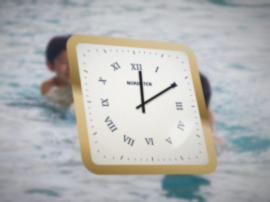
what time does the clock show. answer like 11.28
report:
12.10
